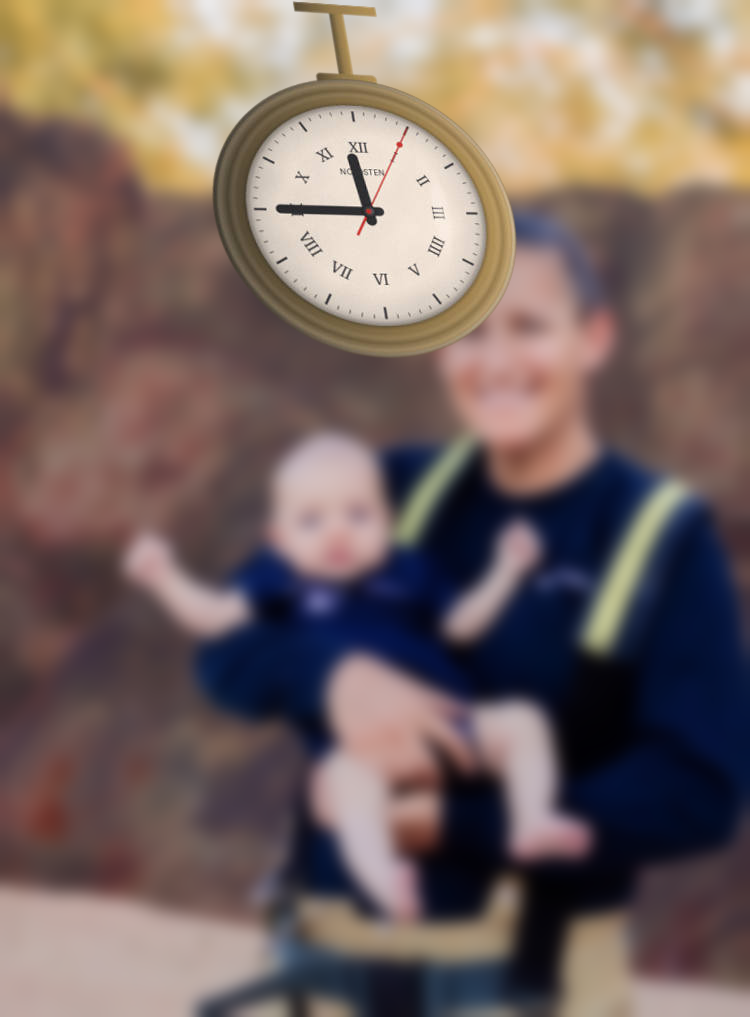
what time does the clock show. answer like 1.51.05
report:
11.45.05
